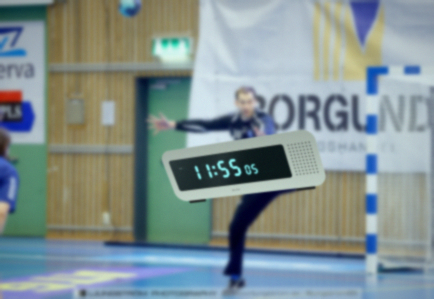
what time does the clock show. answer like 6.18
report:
11.55
